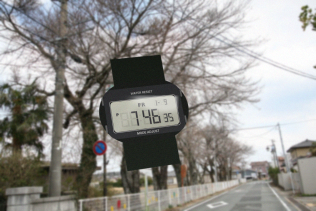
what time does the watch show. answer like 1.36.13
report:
7.46.35
